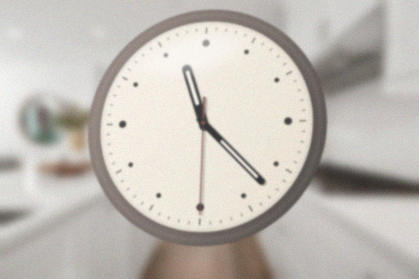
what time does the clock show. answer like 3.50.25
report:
11.22.30
